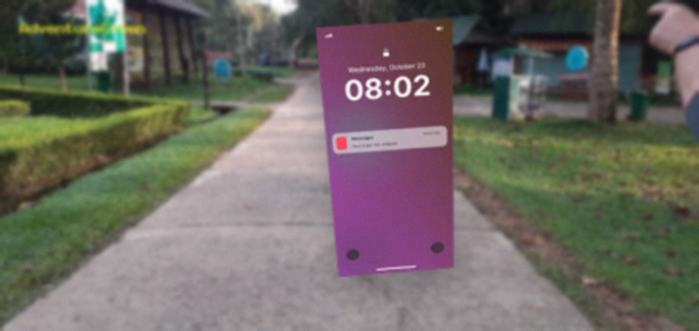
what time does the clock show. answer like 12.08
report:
8.02
